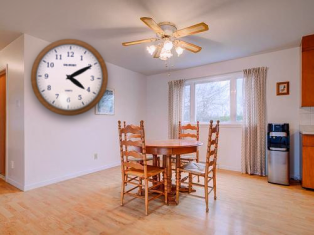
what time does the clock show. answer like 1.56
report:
4.10
